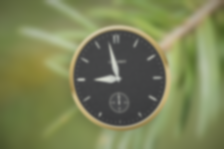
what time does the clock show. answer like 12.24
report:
8.58
